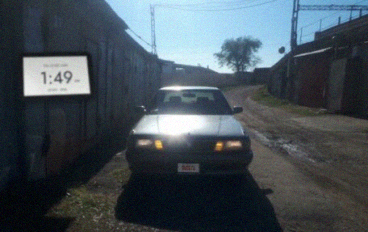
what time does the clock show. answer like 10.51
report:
1.49
